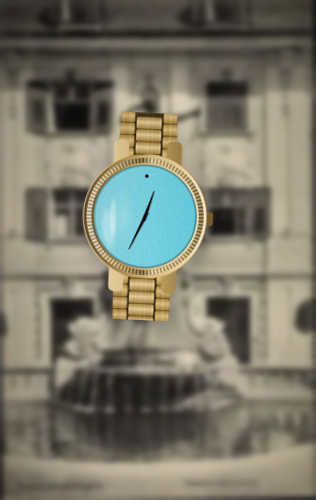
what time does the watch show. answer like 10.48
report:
12.34
